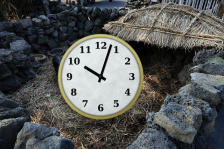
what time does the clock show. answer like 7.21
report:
10.03
